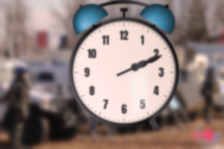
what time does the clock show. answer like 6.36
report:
2.11
